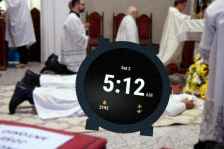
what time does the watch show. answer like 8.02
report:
5.12
